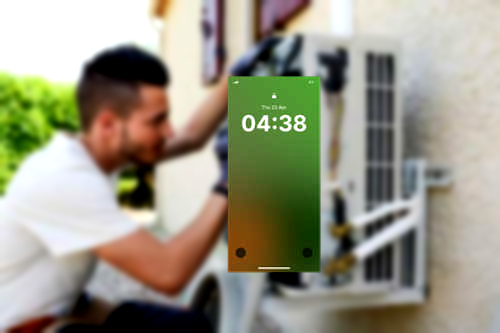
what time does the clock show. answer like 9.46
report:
4.38
